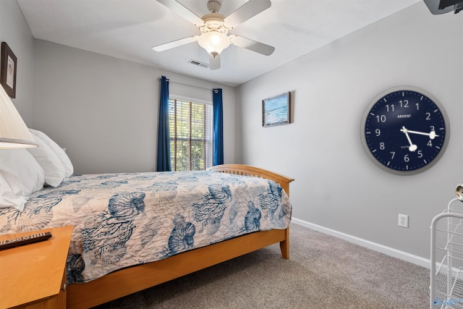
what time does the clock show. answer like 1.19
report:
5.17
